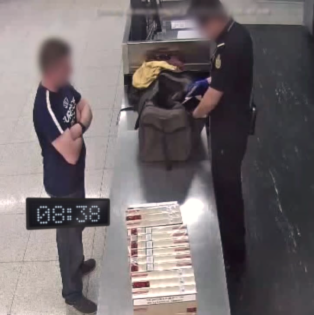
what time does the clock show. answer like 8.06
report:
8.38
